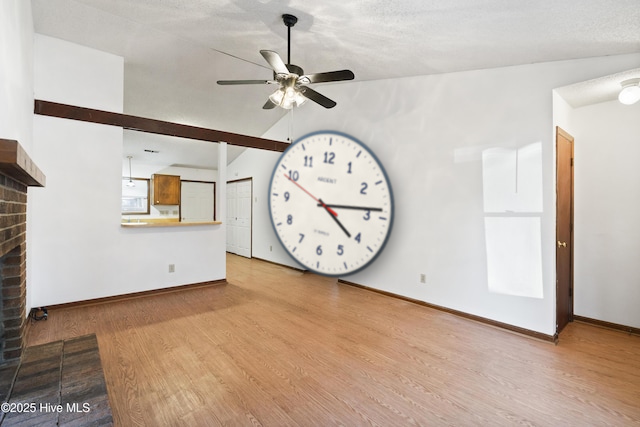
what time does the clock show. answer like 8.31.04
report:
4.13.49
